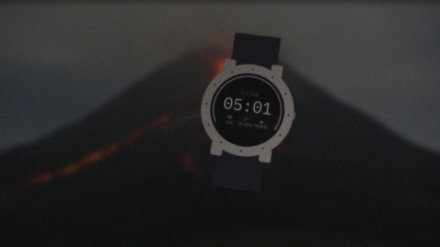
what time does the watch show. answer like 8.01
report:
5.01
